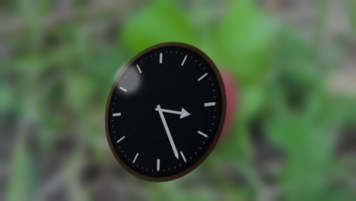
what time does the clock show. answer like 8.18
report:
3.26
